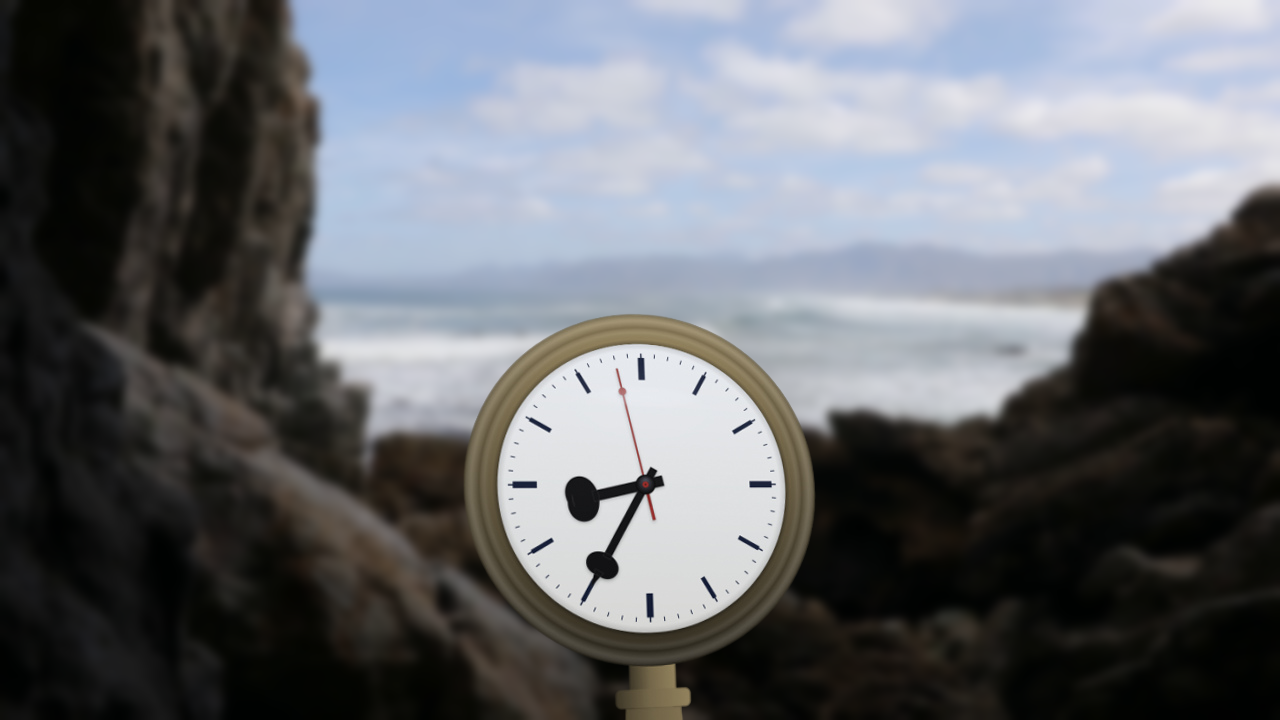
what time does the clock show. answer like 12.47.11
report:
8.34.58
